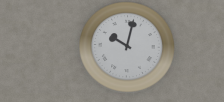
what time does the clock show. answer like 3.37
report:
10.02
